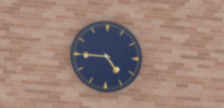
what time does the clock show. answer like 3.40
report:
4.45
